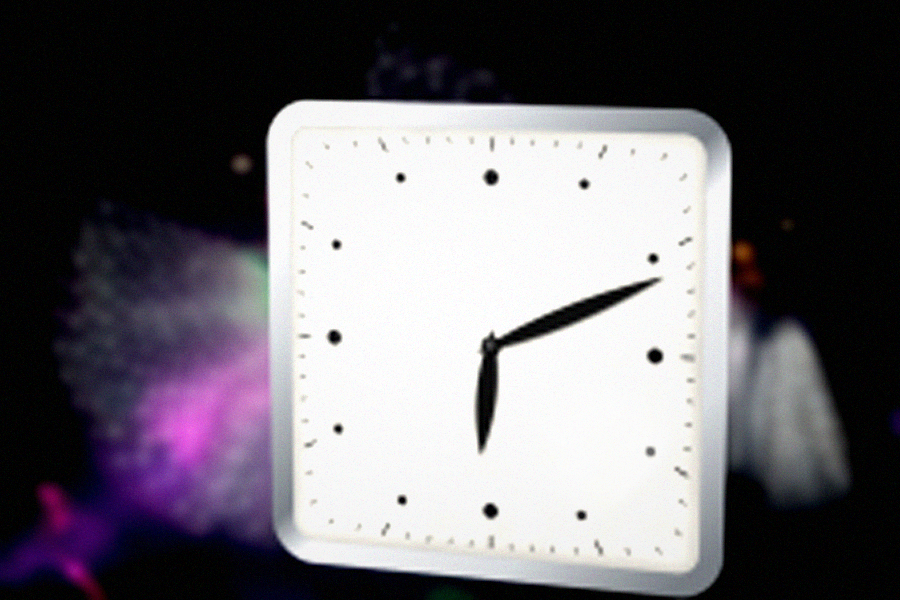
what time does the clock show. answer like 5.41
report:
6.11
